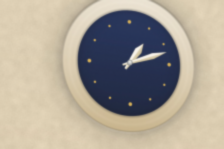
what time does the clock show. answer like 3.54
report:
1.12
